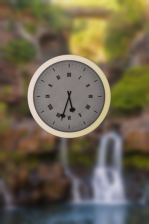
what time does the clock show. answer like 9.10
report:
5.33
